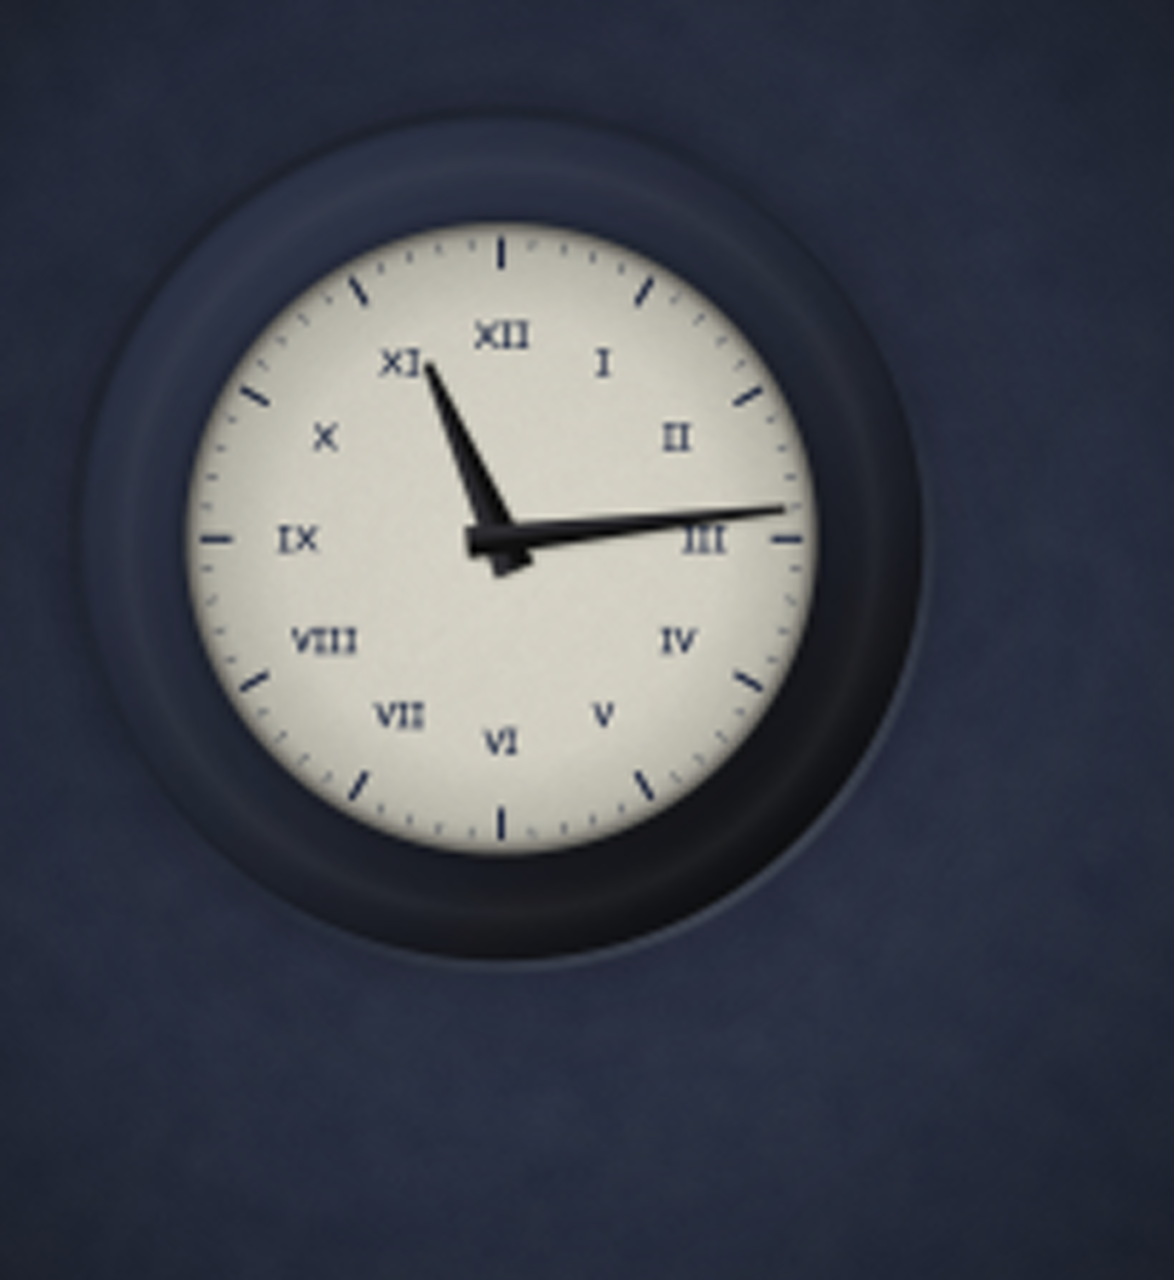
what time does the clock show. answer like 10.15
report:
11.14
